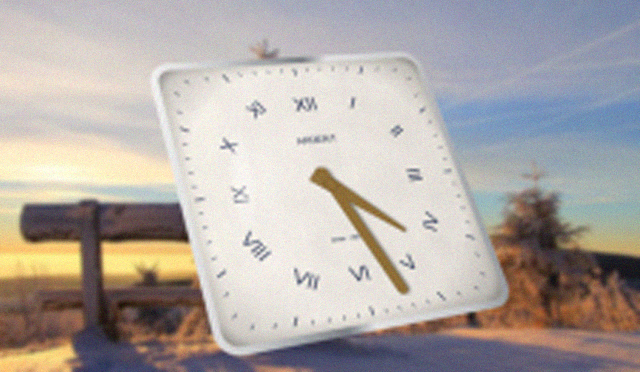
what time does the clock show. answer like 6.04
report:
4.27
